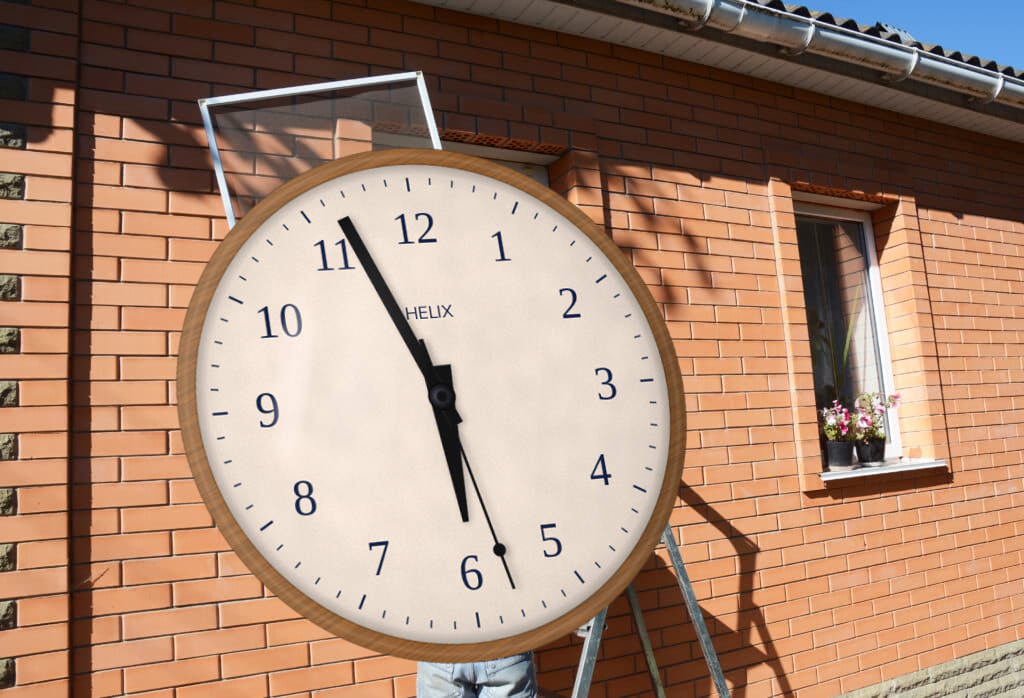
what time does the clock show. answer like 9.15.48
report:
5.56.28
